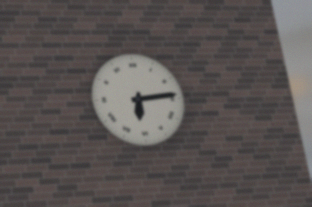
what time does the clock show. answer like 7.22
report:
6.14
